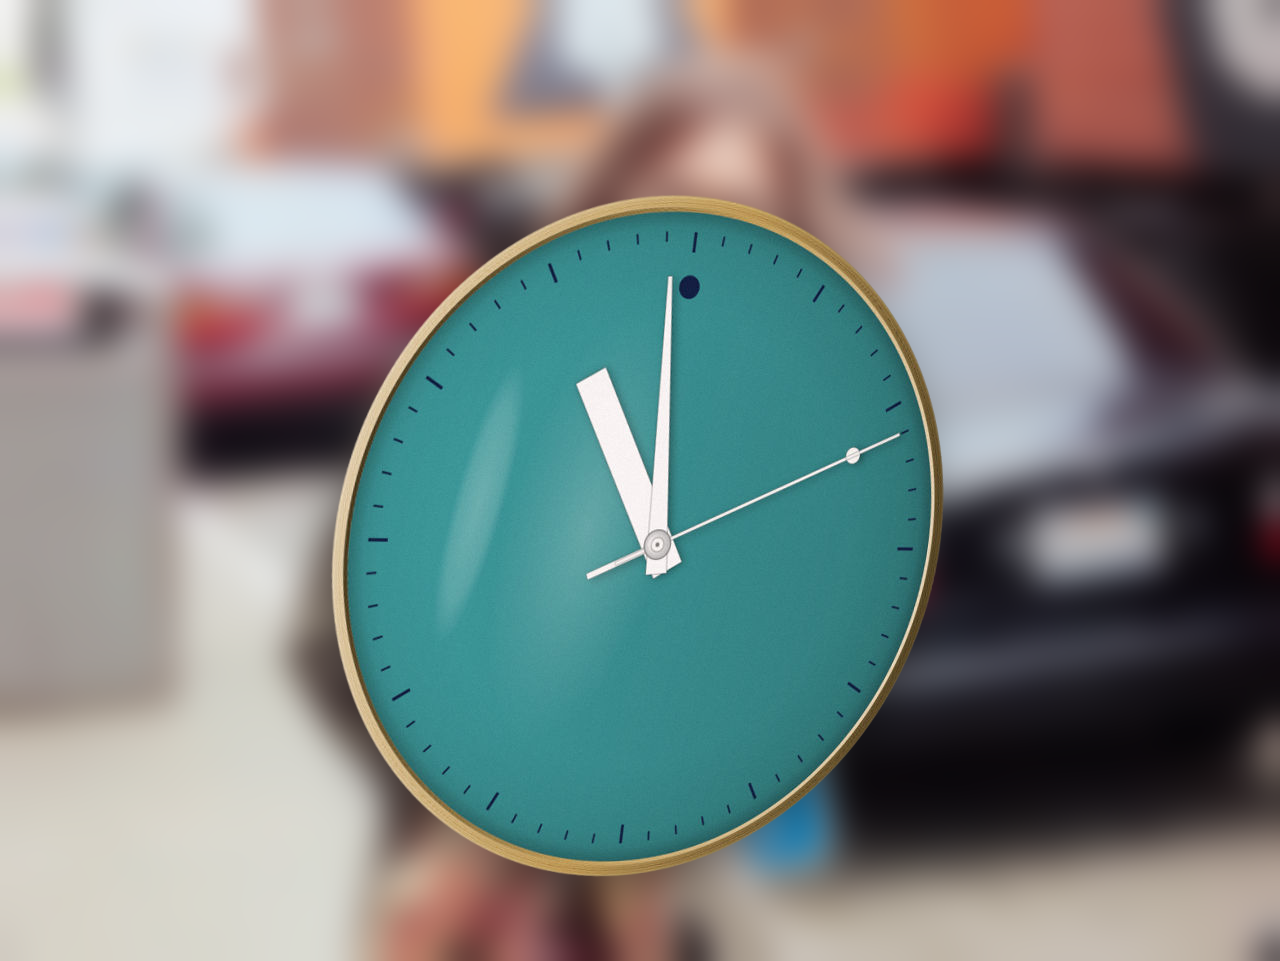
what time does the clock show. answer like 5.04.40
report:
10.59.11
